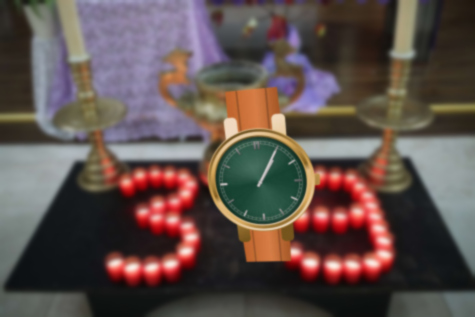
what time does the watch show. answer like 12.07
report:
1.05
